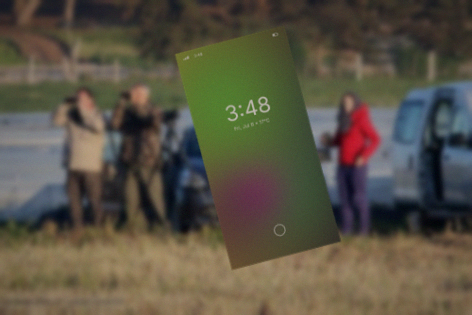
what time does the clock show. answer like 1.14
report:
3.48
